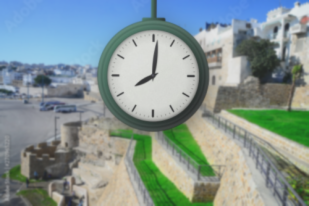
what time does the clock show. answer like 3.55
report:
8.01
